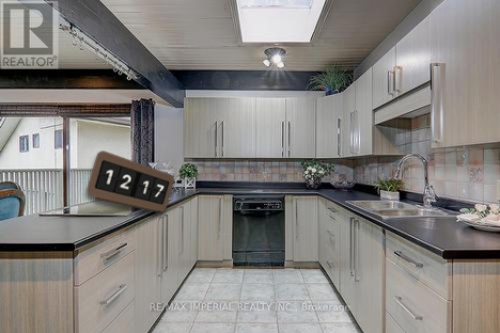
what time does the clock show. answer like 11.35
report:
12.17
